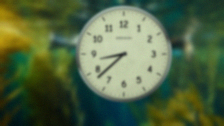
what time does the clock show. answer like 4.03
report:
8.38
